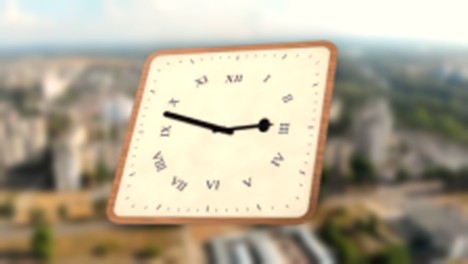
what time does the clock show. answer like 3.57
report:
2.48
